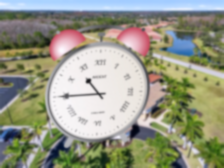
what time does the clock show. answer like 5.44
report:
10.45
